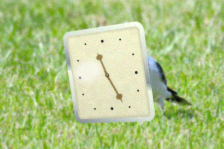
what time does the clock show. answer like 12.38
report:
11.26
